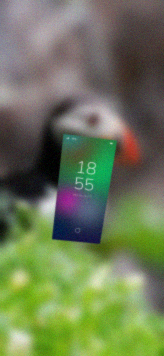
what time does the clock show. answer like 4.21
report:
18.55
